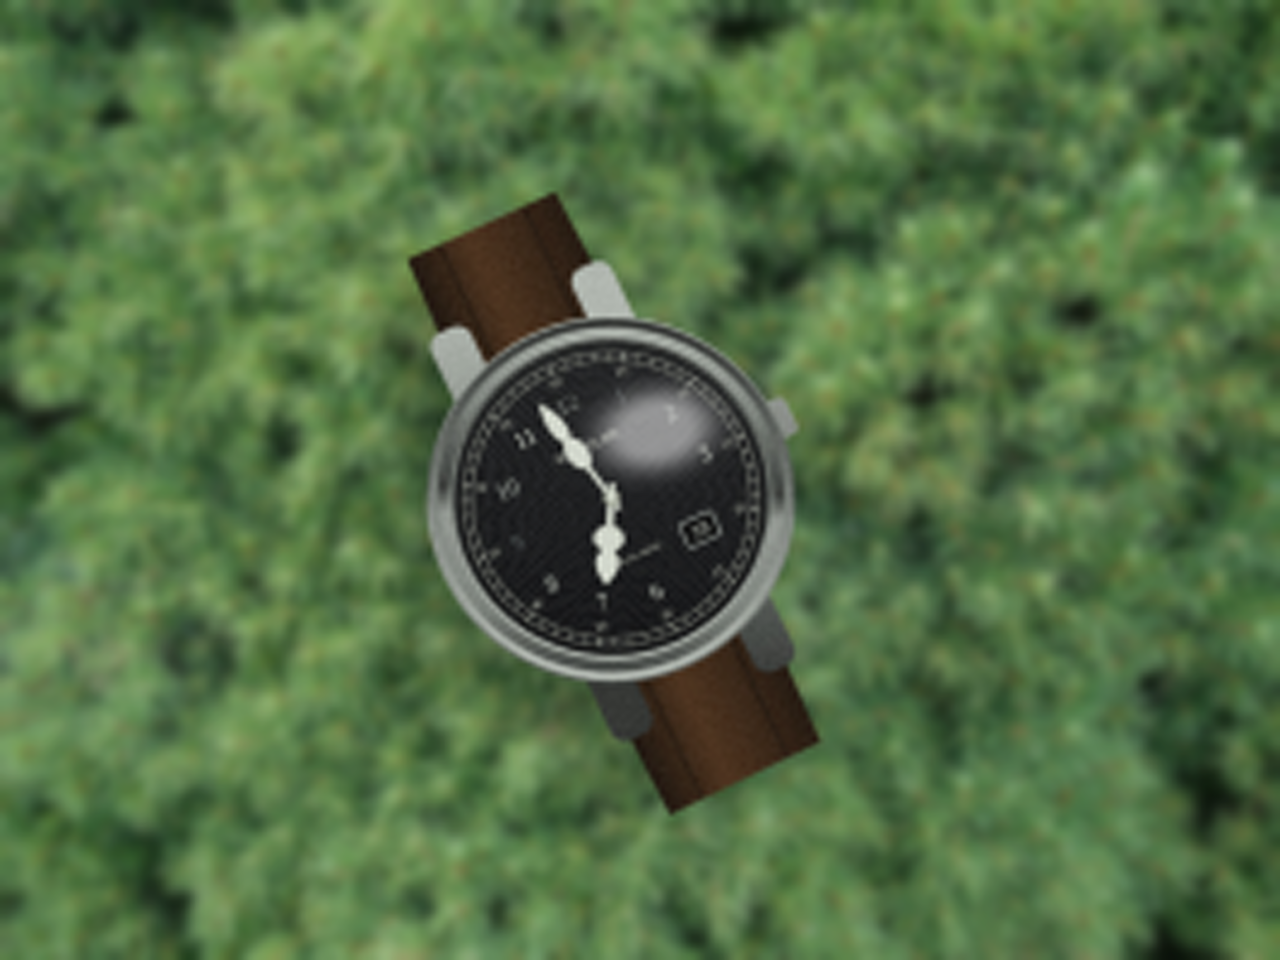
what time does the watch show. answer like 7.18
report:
6.58
